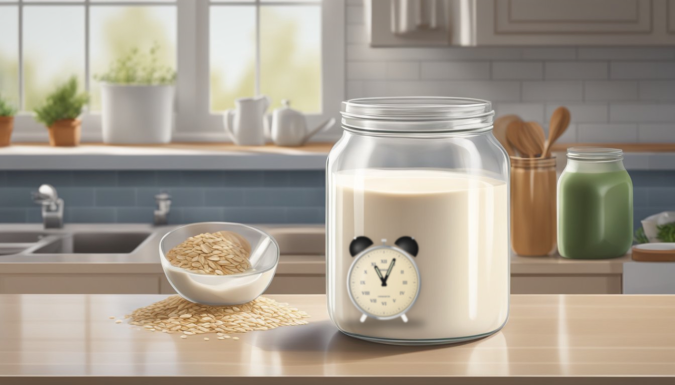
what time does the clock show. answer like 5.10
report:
11.04
